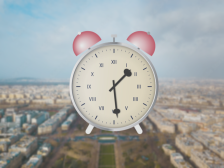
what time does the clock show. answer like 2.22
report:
1.29
